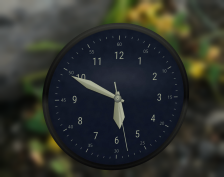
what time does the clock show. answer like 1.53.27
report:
5.49.28
